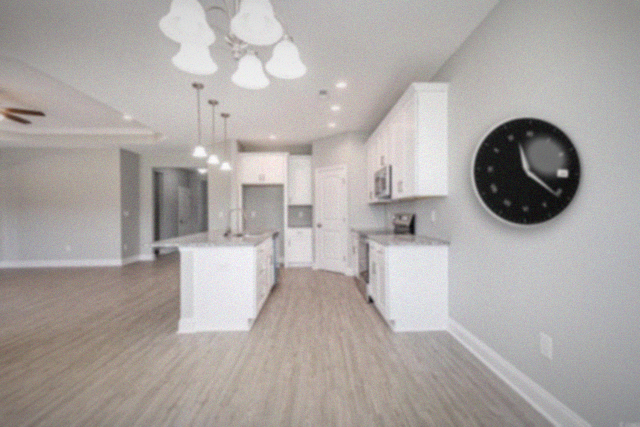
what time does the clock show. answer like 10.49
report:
11.21
